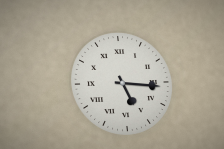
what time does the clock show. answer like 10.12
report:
5.16
